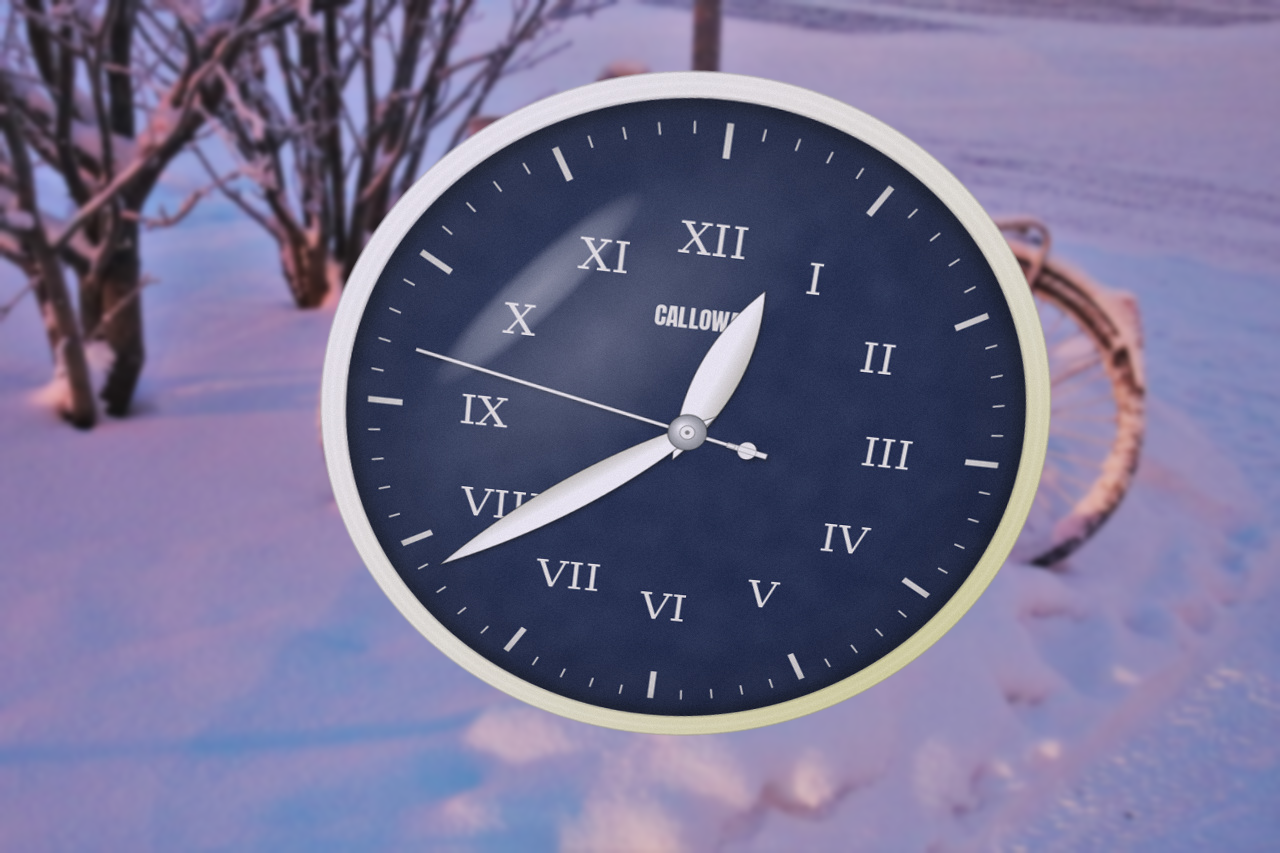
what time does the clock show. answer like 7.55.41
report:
12.38.47
